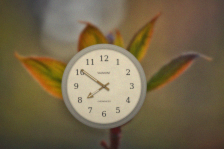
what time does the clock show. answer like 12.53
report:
7.51
